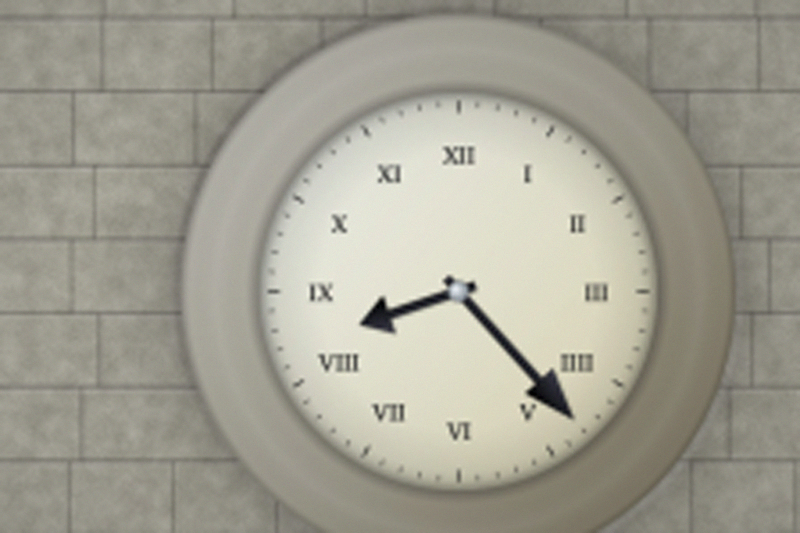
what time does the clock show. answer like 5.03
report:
8.23
